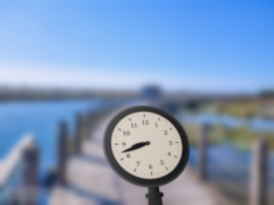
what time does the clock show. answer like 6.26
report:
8.42
